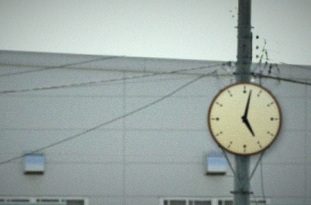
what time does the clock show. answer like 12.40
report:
5.02
